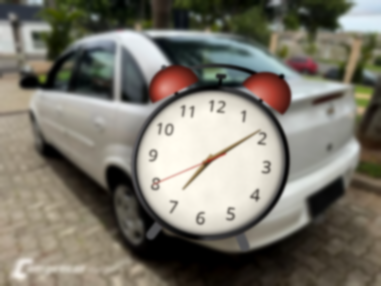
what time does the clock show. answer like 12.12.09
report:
7.08.40
